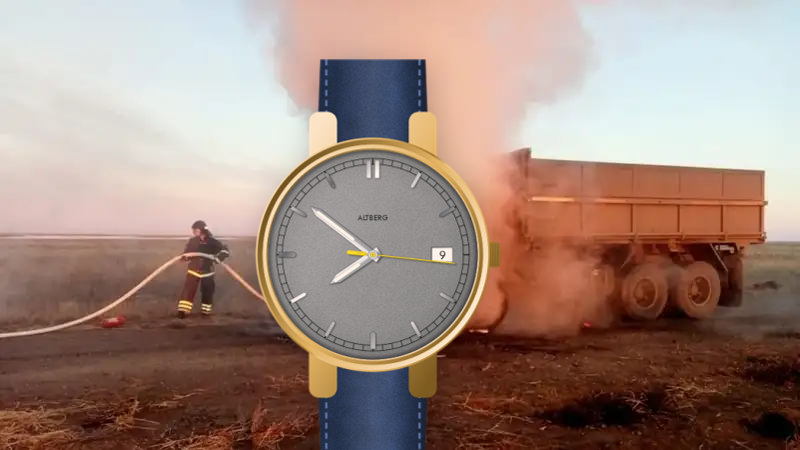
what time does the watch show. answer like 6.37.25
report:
7.51.16
